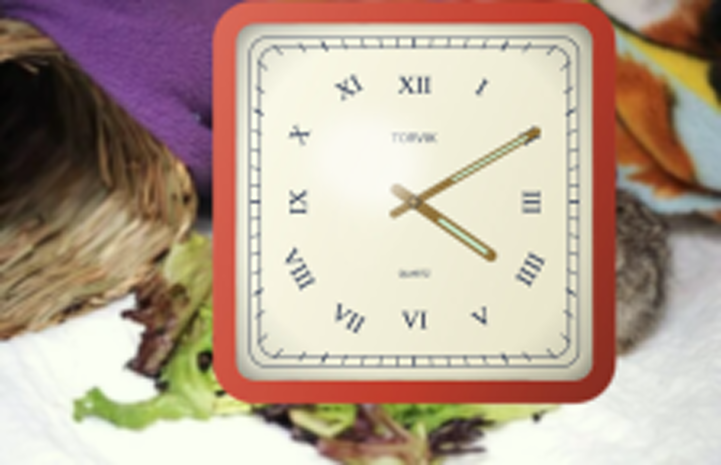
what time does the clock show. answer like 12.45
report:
4.10
